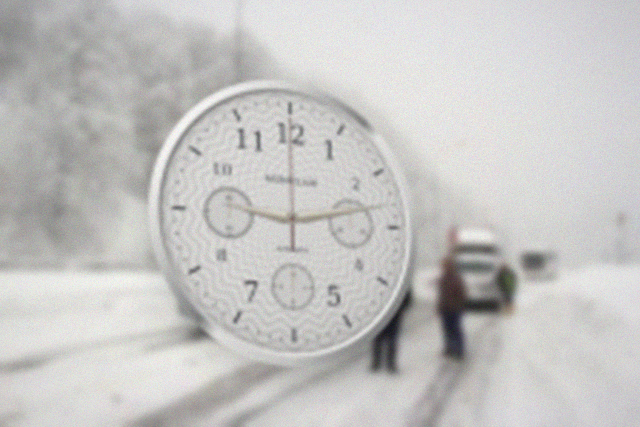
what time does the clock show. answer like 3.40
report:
9.13
